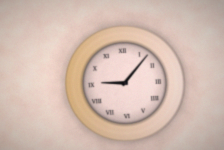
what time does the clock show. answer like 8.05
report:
9.07
